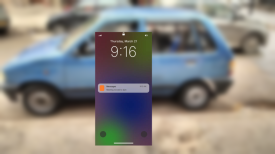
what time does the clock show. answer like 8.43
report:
9.16
